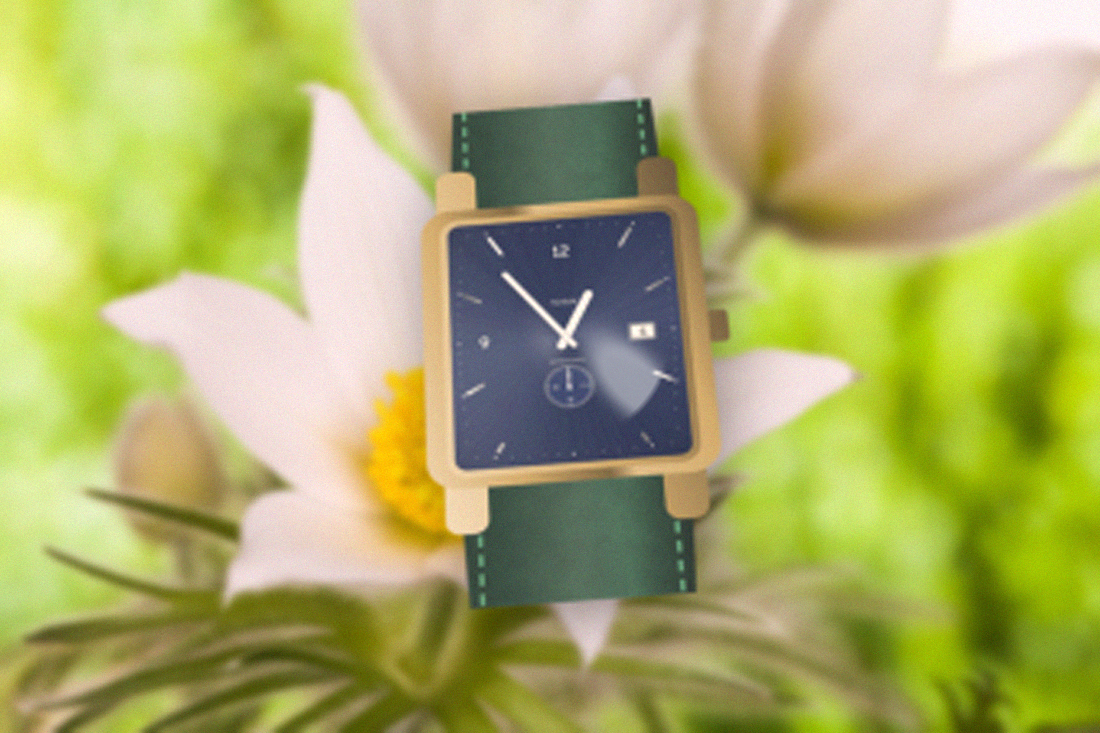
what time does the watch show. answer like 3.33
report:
12.54
